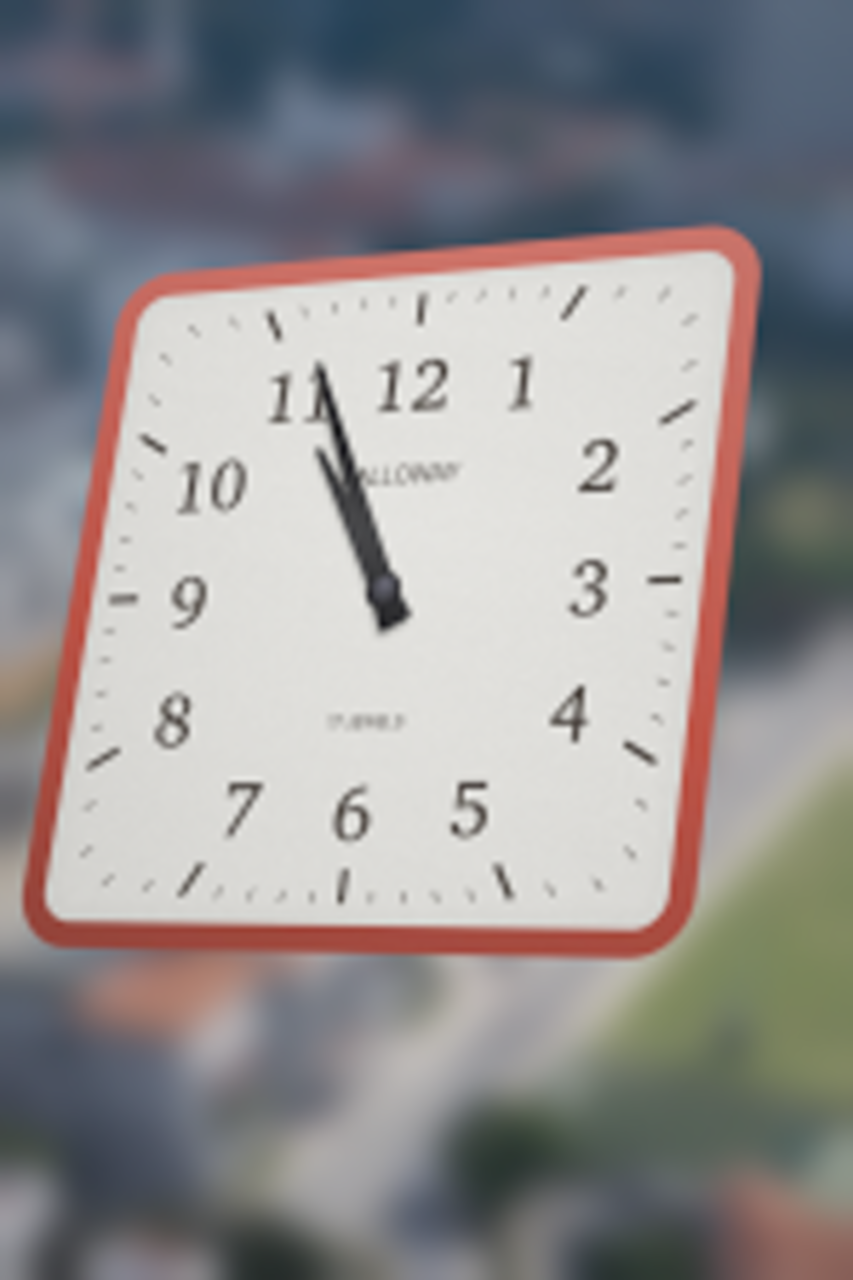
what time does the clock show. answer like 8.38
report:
10.56
